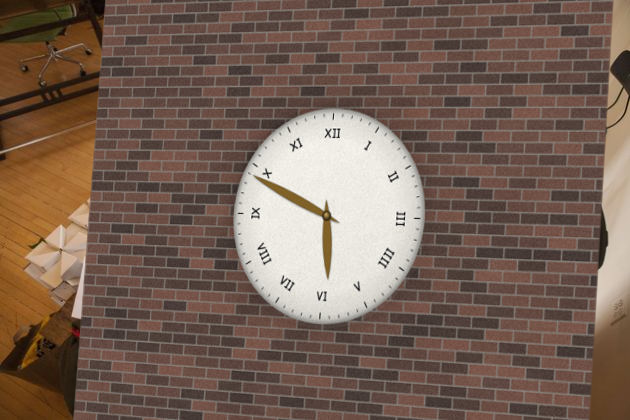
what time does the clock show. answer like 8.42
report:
5.49
